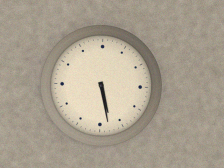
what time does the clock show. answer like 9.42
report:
5.28
